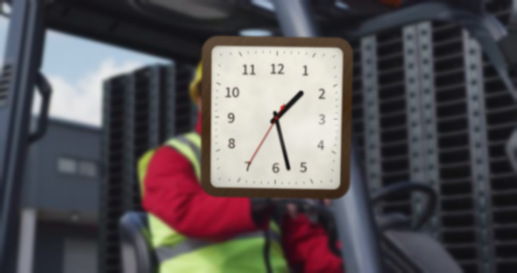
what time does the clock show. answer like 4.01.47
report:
1.27.35
